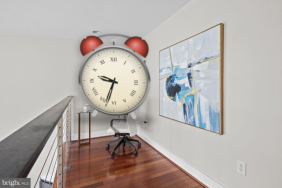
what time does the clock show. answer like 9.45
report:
9.33
